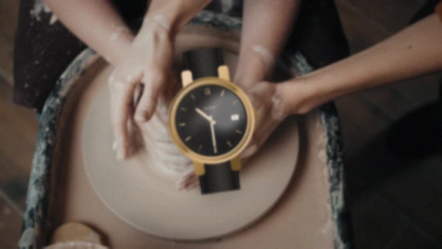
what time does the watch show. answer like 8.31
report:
10.30
